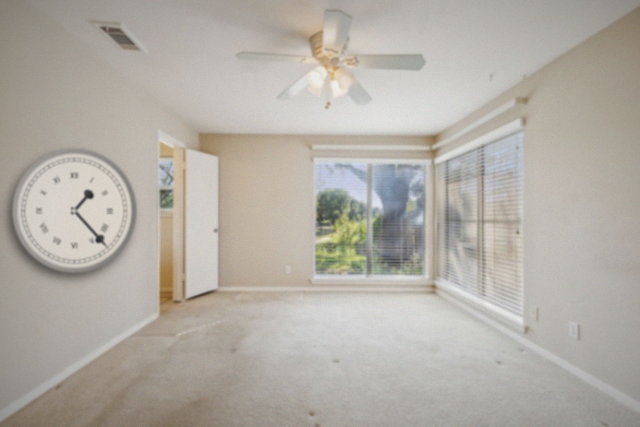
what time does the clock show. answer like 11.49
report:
1.23
